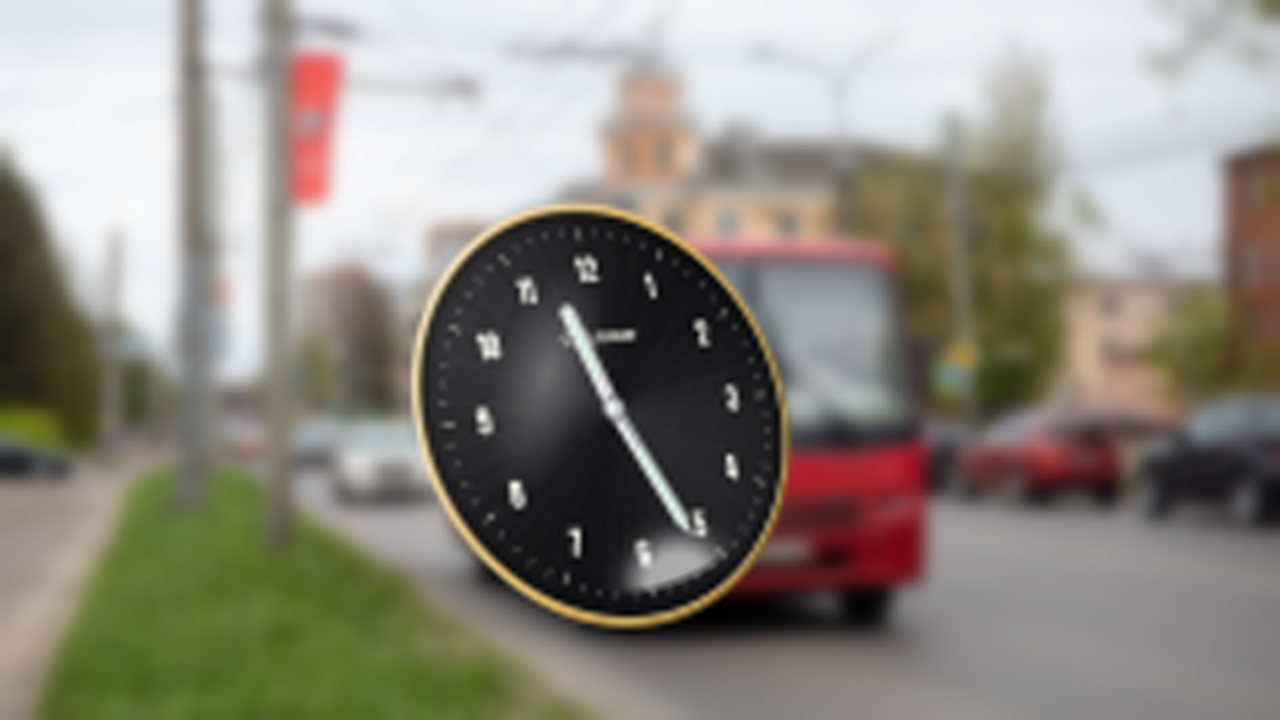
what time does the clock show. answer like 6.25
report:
11.26
